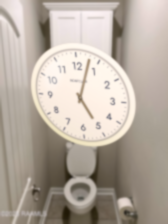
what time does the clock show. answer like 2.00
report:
5.03
